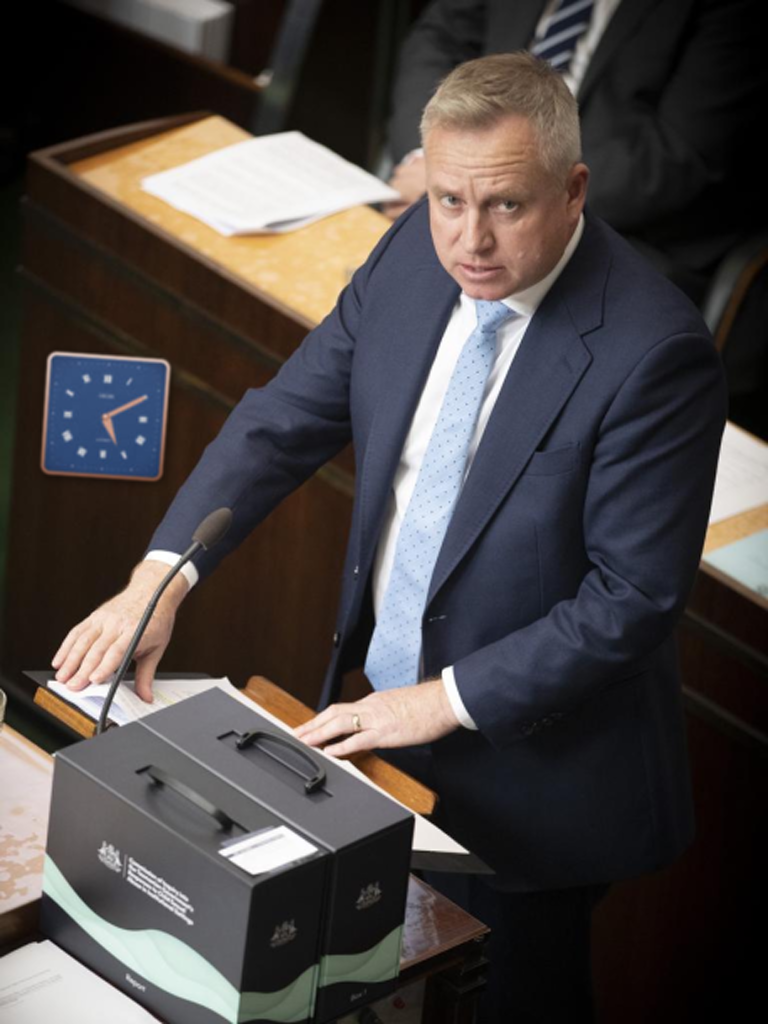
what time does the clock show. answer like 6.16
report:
5.10
